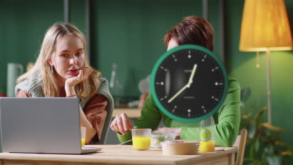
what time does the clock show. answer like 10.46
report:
12.38
